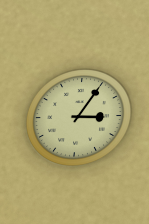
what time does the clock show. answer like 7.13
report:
3.05
